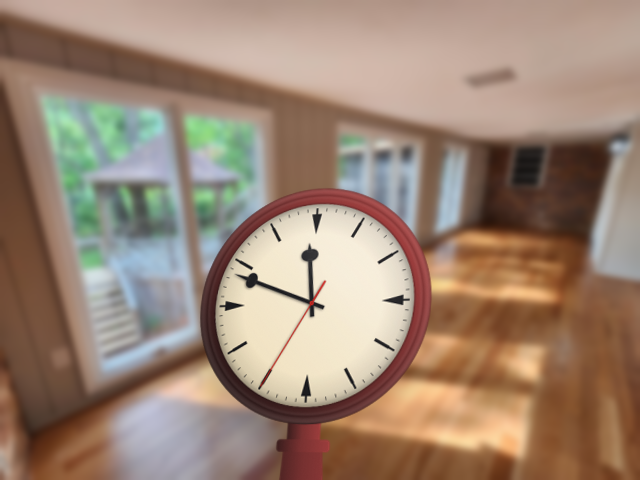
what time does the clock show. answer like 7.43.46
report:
11.48.35
